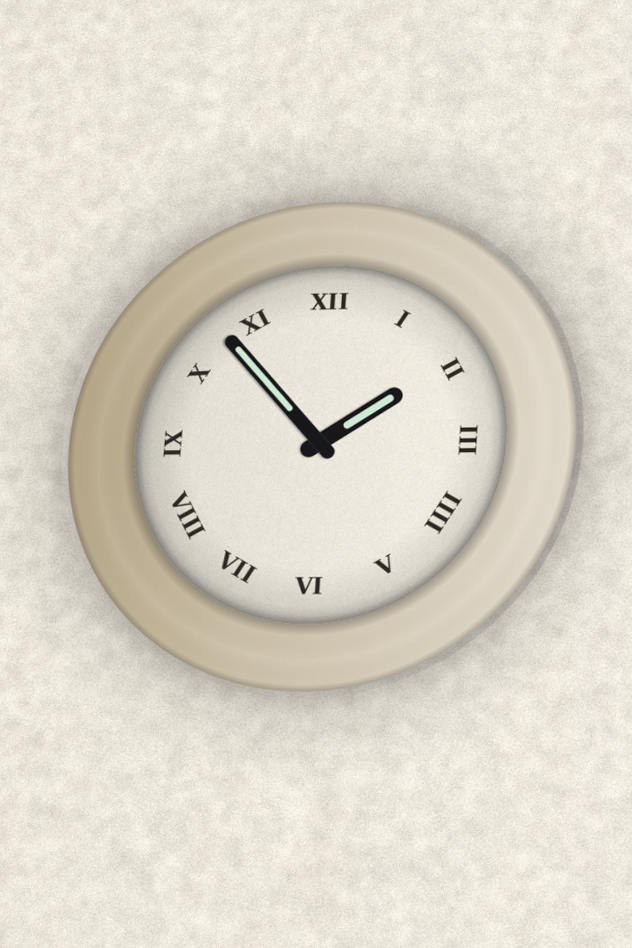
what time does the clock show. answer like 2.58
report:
1.53
